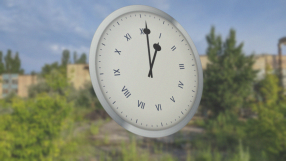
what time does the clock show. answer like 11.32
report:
1.01
